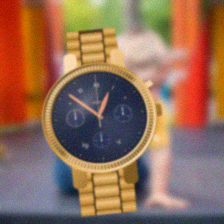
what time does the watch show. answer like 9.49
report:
12.52
